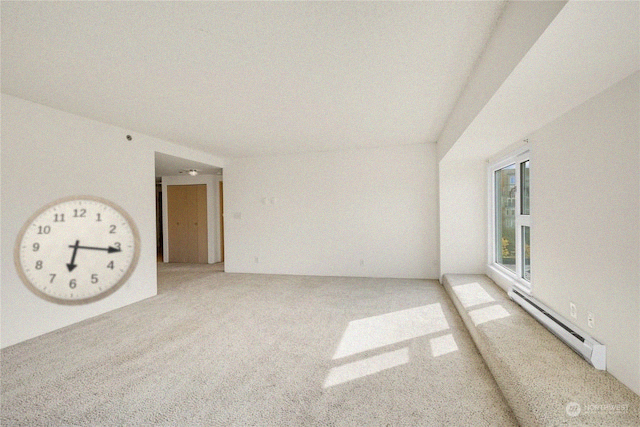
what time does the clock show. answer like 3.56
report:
6.16
